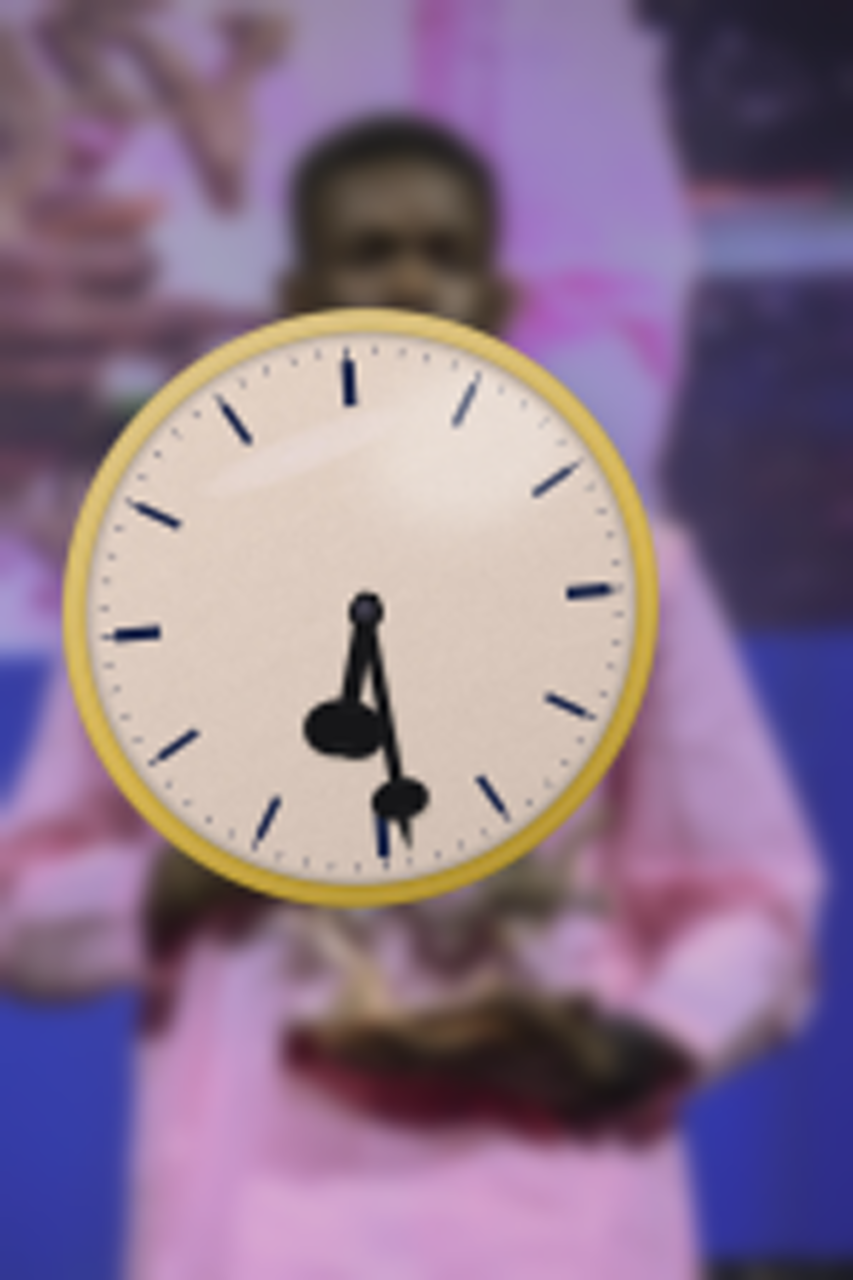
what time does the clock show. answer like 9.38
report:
6.29
